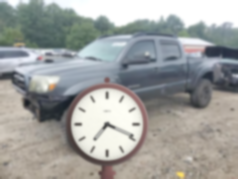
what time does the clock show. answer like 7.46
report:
7.19
